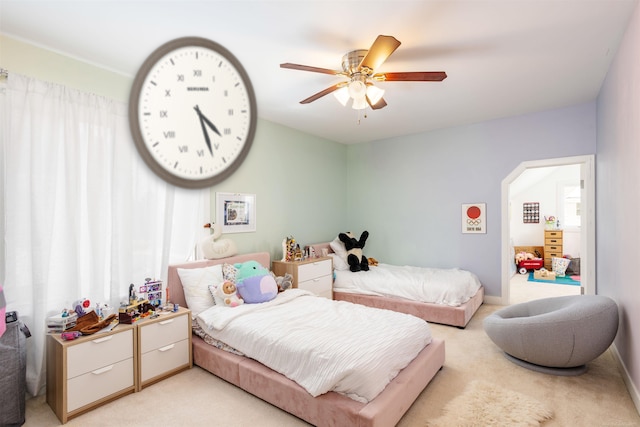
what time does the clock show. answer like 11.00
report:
4.27
